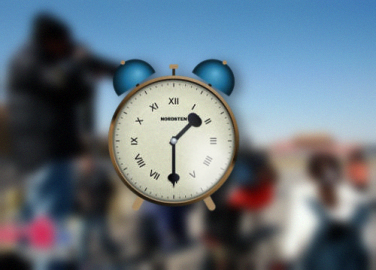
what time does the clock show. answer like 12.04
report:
1.30
